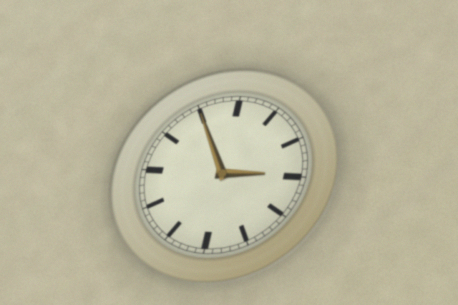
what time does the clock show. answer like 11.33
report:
2.55
